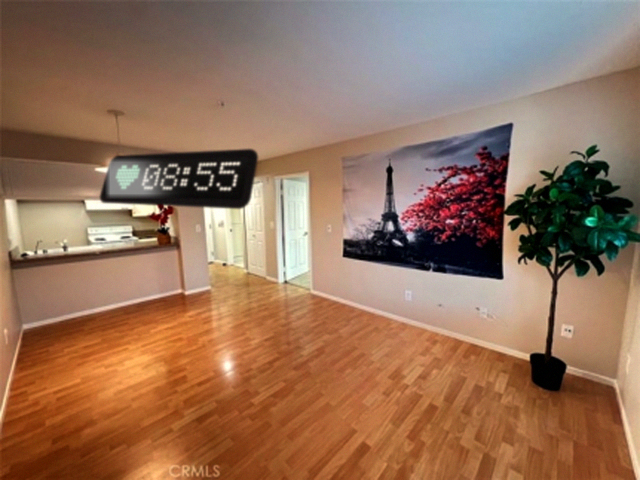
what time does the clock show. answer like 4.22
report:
8.55
